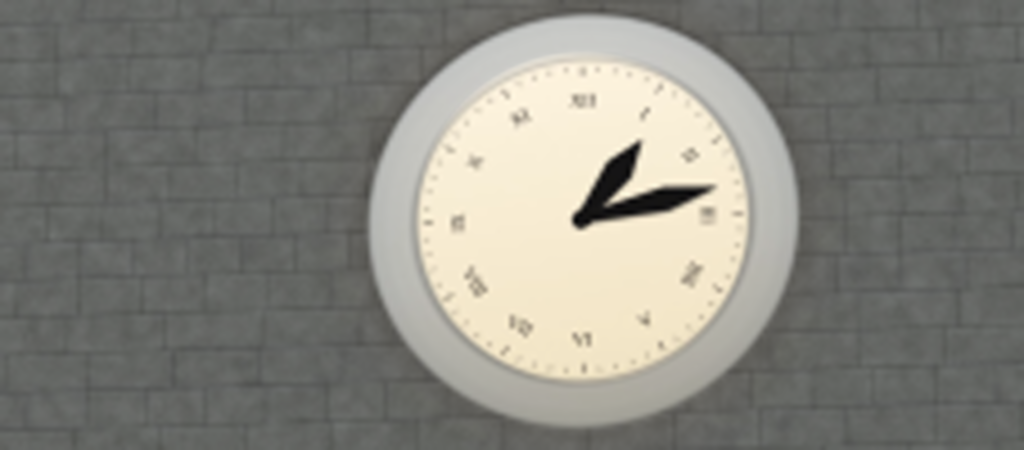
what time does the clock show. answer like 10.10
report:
1.13
